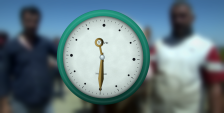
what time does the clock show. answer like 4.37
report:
11.30
